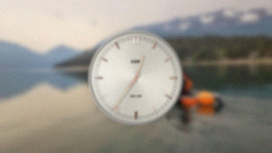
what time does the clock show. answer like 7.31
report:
12.36
